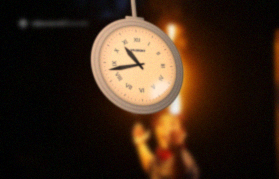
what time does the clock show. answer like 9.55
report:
10.43
